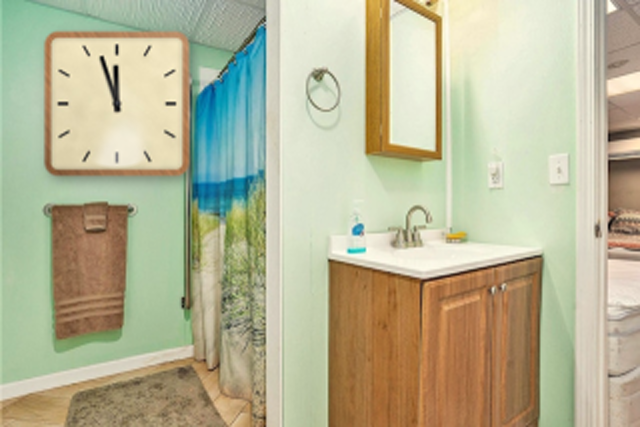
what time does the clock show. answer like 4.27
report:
11.57
